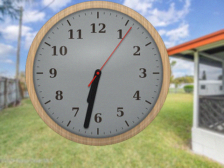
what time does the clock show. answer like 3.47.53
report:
6.32.06
